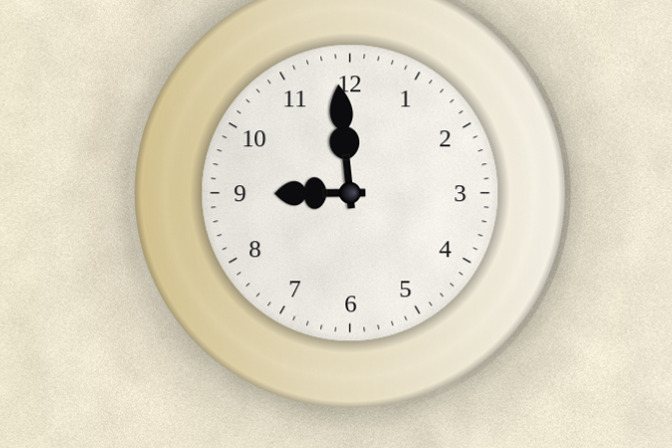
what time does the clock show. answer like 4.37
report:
8.59
